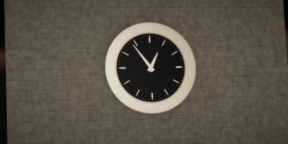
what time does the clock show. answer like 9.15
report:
12.54
